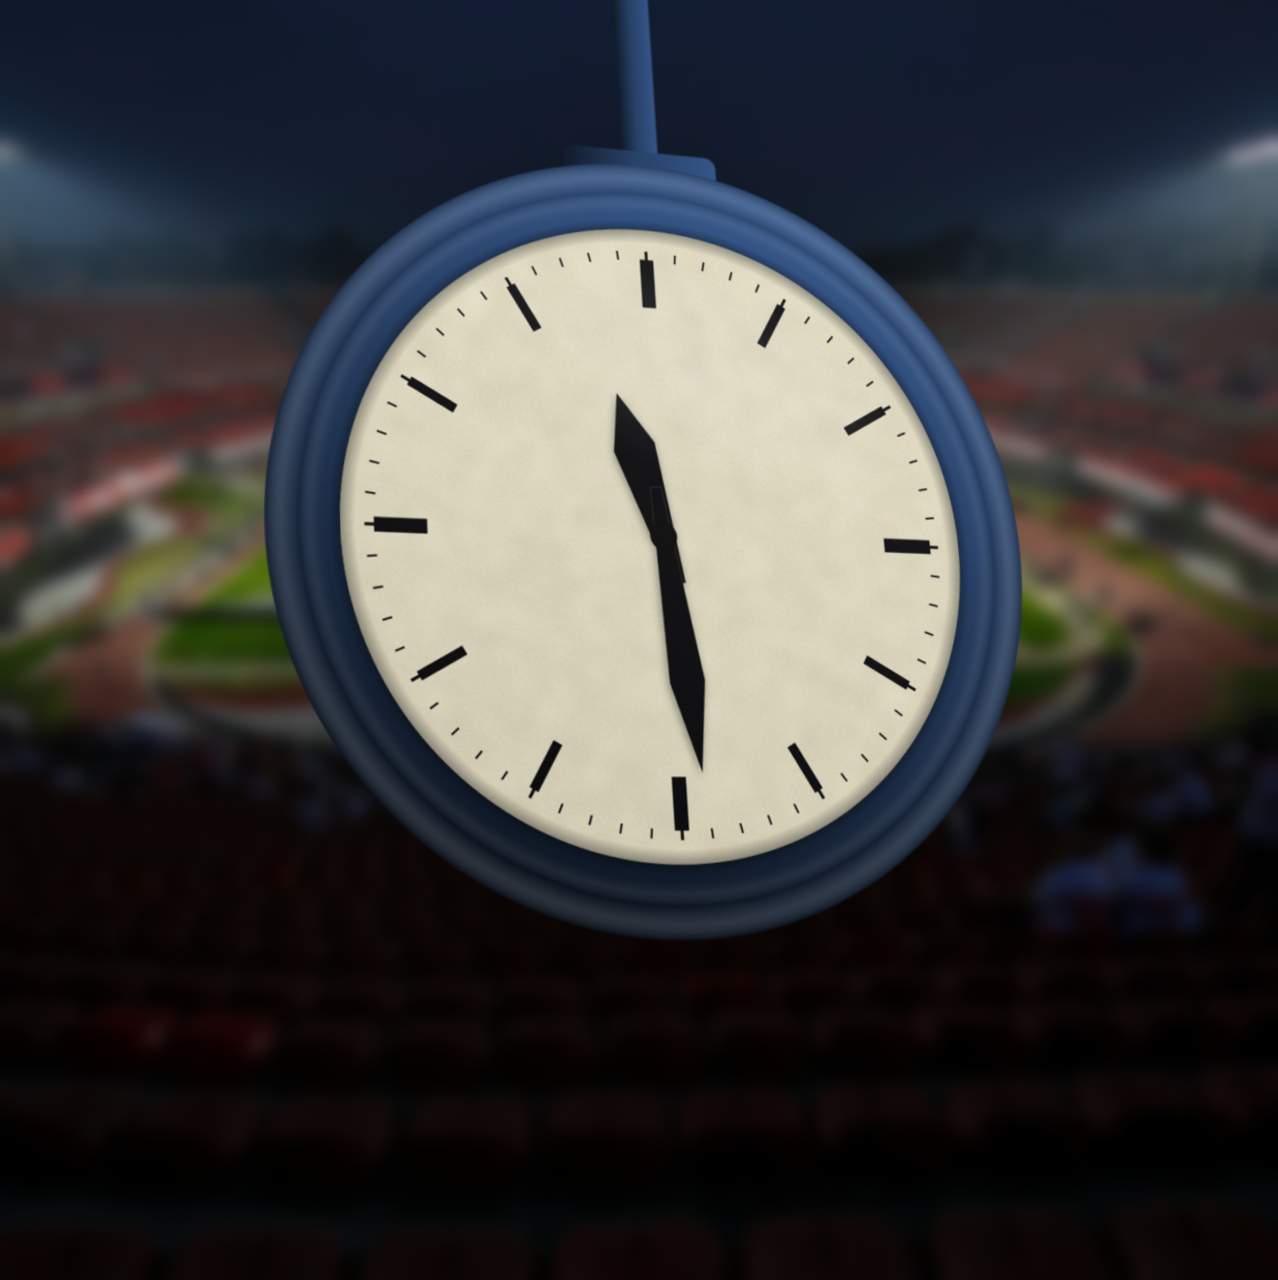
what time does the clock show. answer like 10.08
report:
11.29
